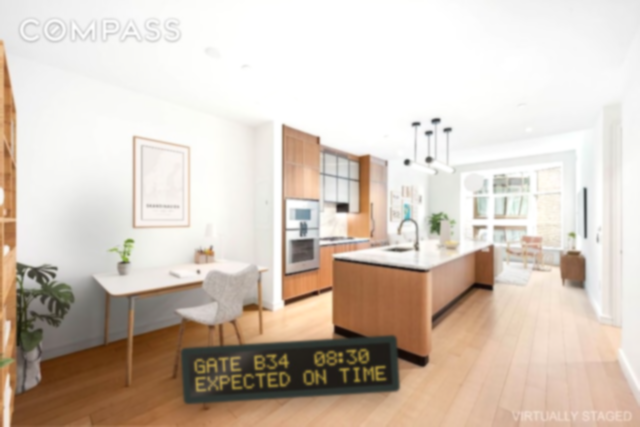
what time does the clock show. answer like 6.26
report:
8.30
